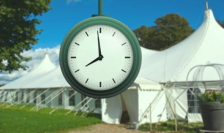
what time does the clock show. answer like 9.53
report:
7.59
